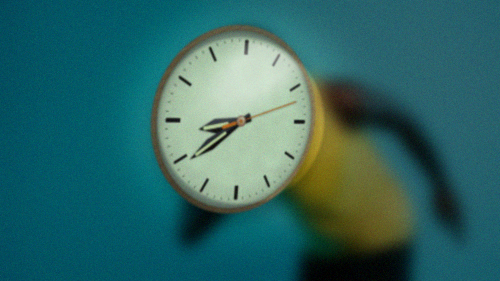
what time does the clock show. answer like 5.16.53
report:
8.39.12
